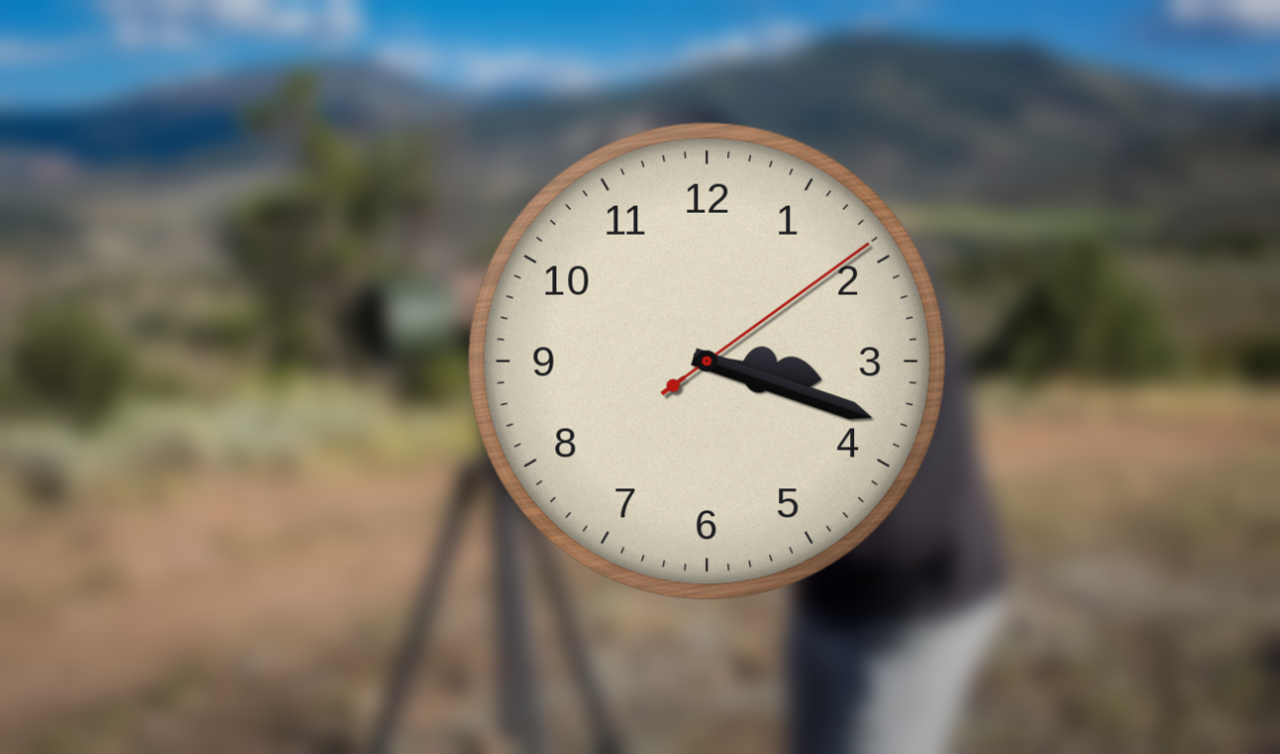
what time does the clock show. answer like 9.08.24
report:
3.18.09
